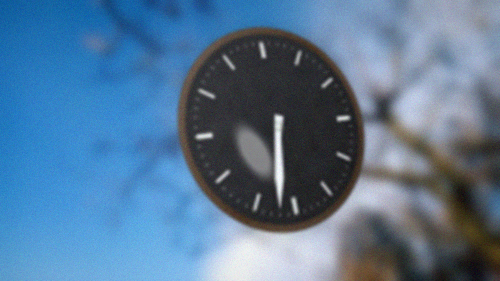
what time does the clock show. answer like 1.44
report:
6.32
